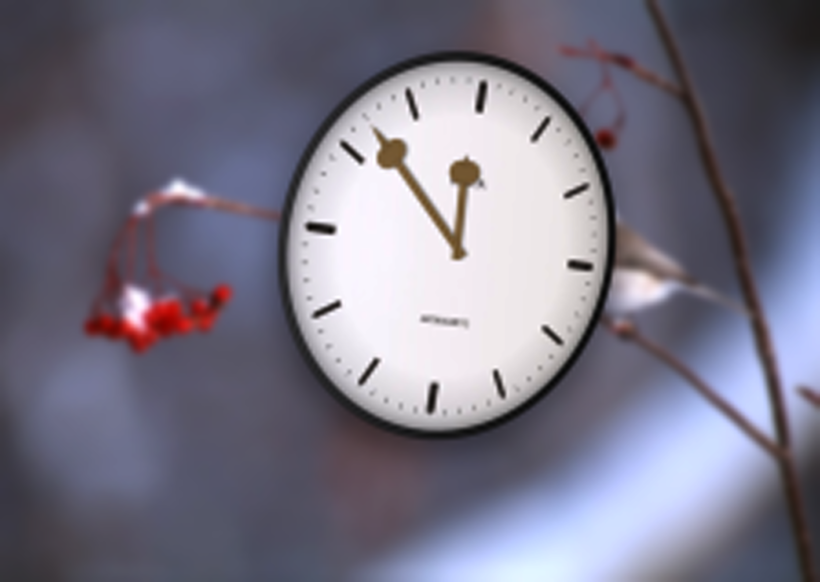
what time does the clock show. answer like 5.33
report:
11.52
